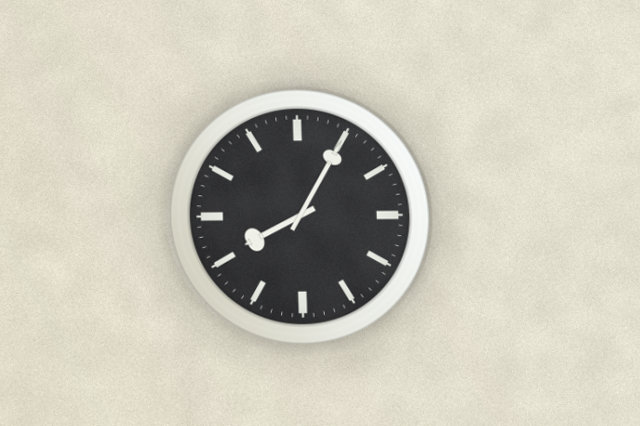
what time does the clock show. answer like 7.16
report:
8.05
